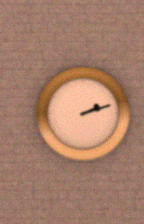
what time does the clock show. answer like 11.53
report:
2.12
